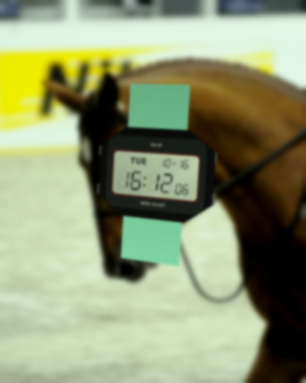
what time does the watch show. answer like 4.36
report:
16.12
